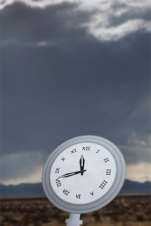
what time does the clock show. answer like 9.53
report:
11.42
